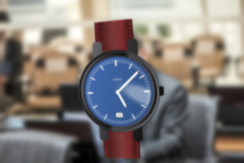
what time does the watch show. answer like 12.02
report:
5.08
